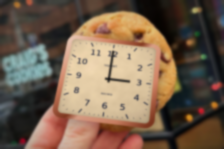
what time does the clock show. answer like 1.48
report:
3.00
